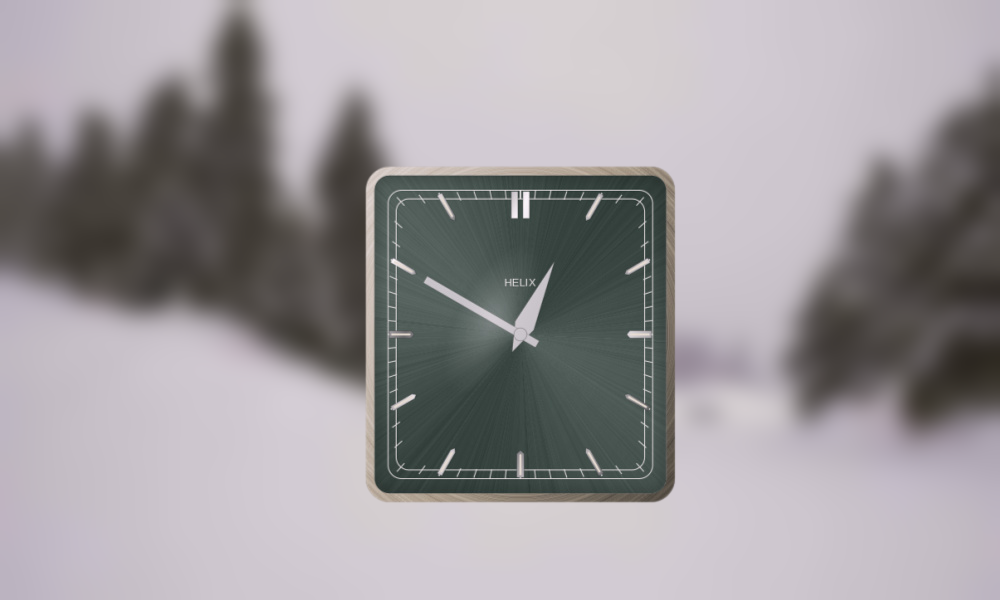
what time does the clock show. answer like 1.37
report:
12.50
